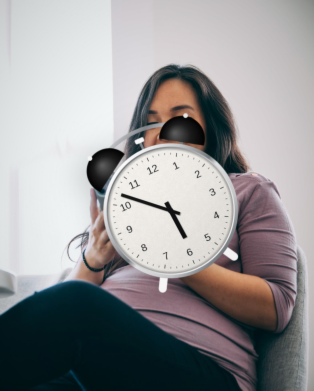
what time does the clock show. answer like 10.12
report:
5.52
